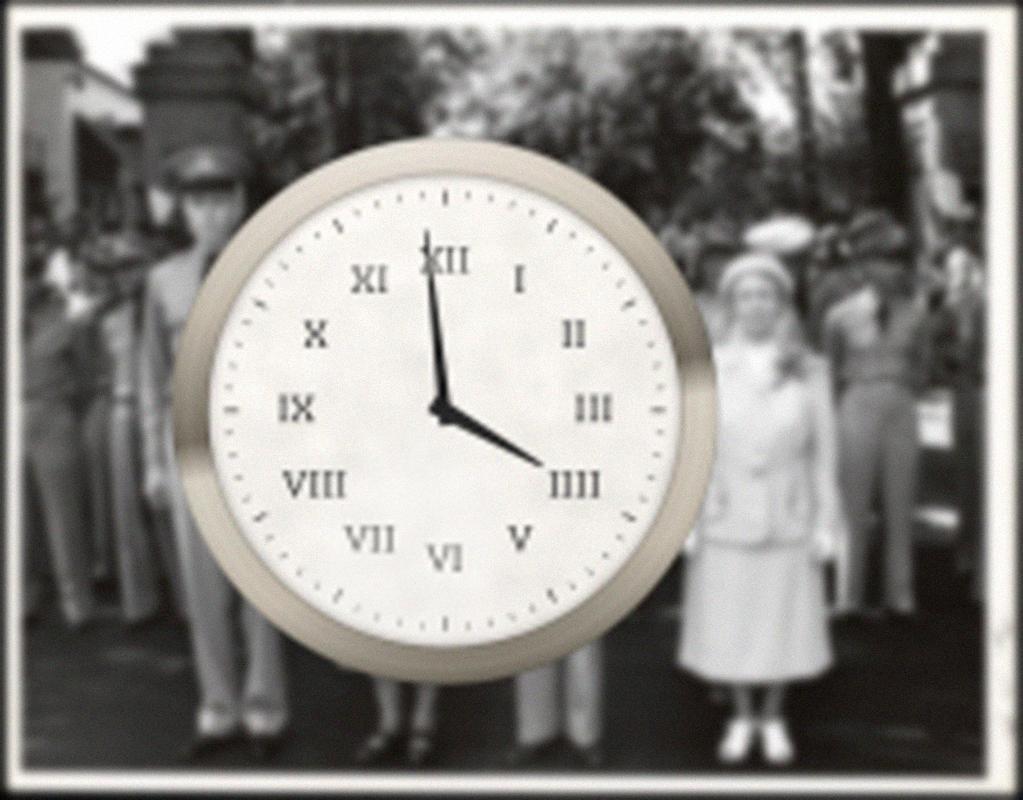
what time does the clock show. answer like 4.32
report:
3.59
